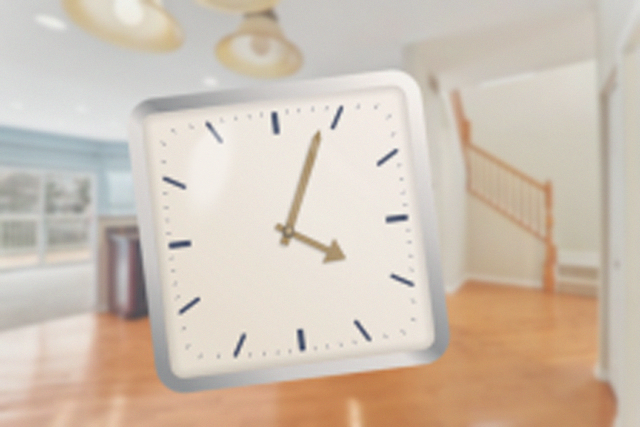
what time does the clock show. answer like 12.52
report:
4.04
